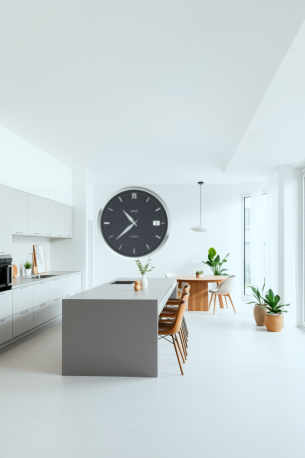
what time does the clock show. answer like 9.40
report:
10.38
